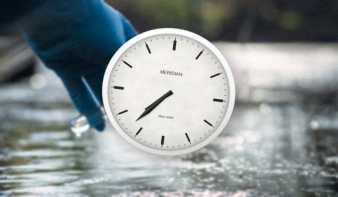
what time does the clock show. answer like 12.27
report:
7.37
